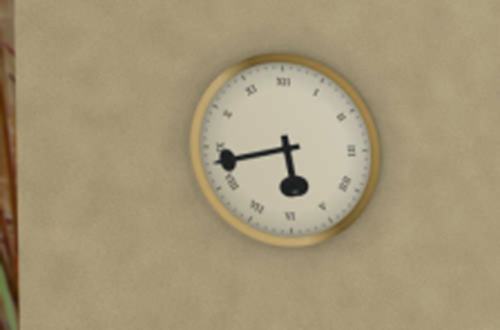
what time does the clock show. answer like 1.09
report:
5.43
